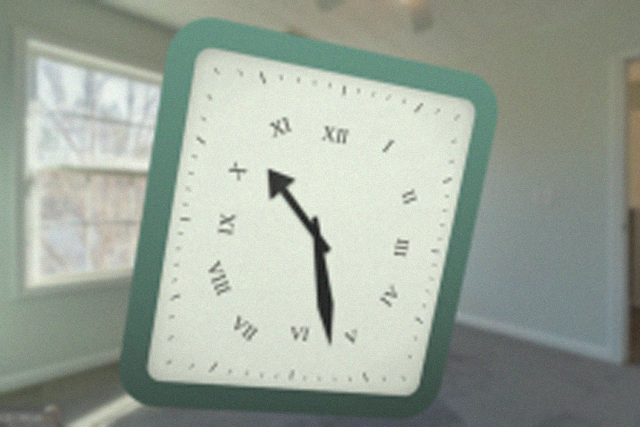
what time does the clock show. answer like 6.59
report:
10.27
